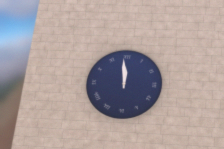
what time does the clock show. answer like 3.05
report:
11.59
